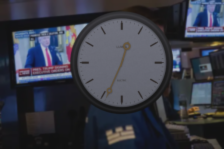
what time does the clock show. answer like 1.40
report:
12.34
